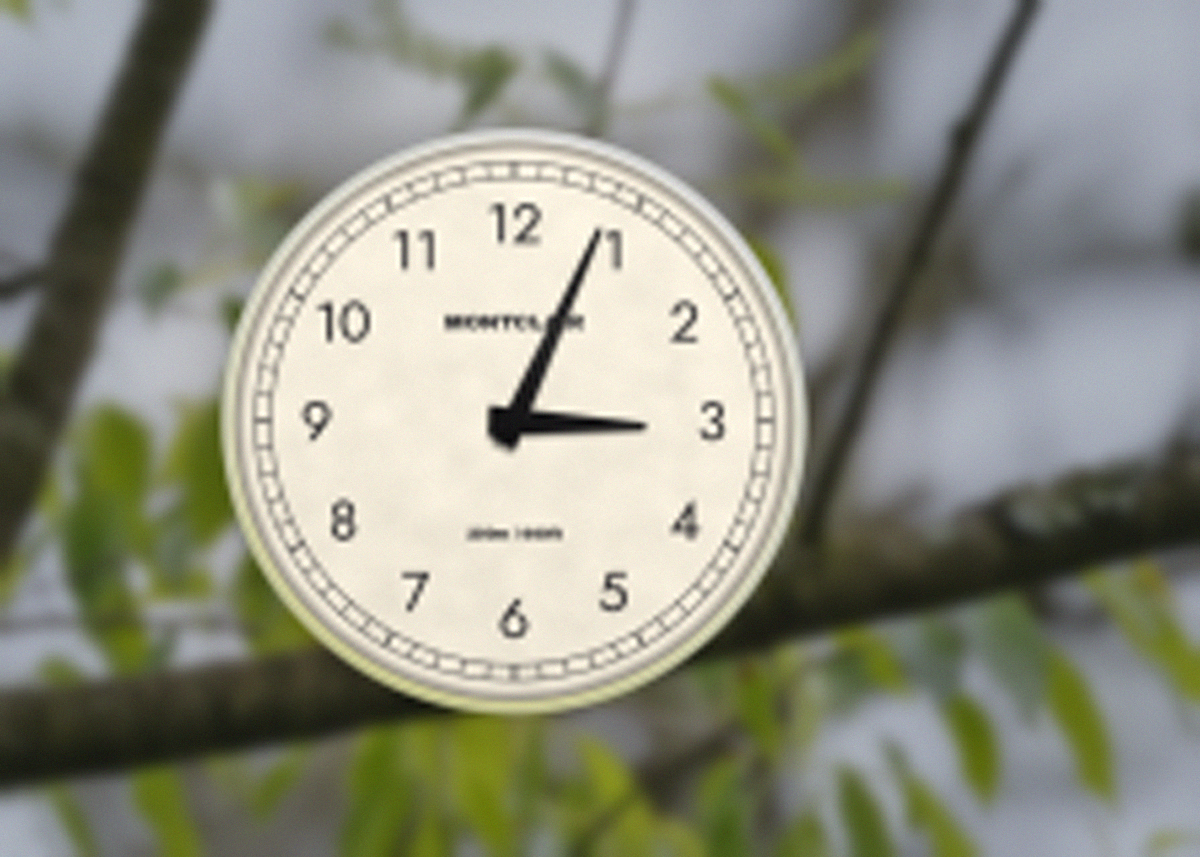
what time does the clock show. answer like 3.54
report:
3.04
